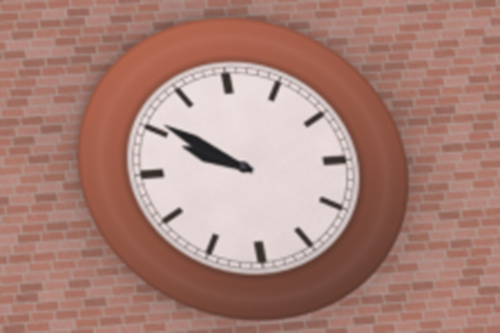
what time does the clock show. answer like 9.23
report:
9.51
